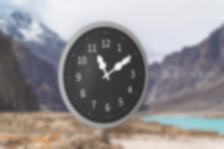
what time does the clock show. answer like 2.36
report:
11.10
